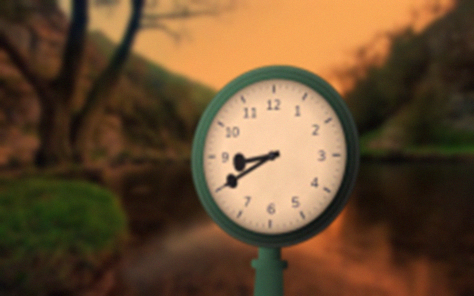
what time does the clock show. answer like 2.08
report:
8.40
